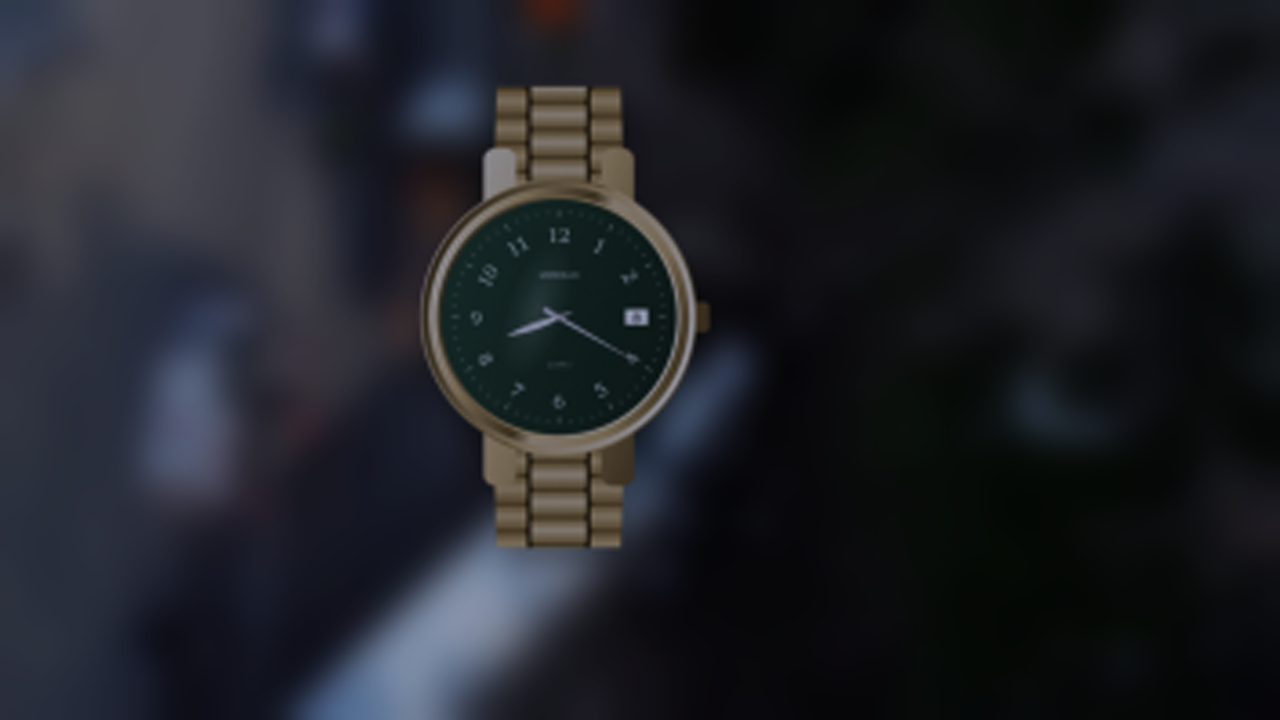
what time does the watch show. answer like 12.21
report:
8.20
